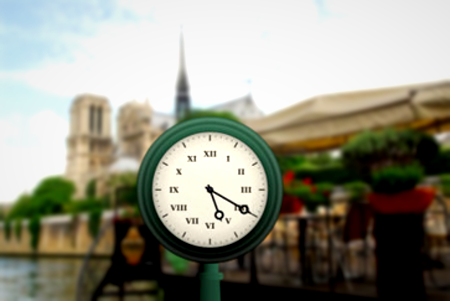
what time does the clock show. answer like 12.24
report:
5.20
